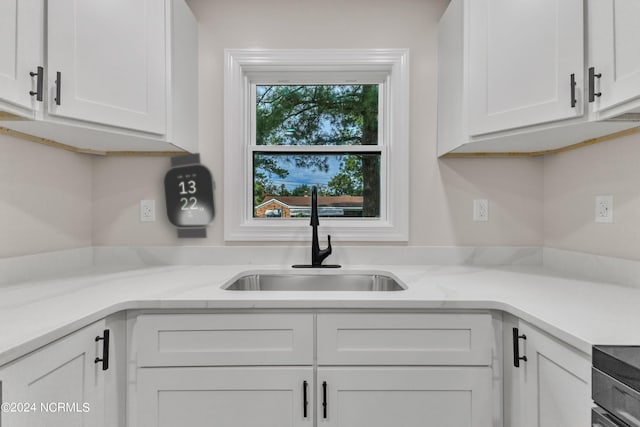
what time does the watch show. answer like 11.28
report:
13.22
